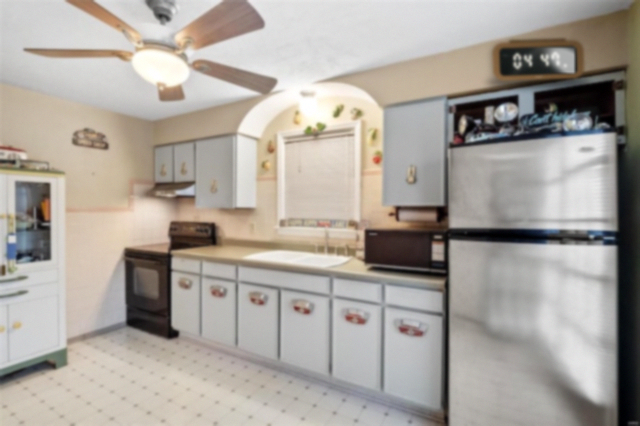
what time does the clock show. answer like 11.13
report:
4.47
